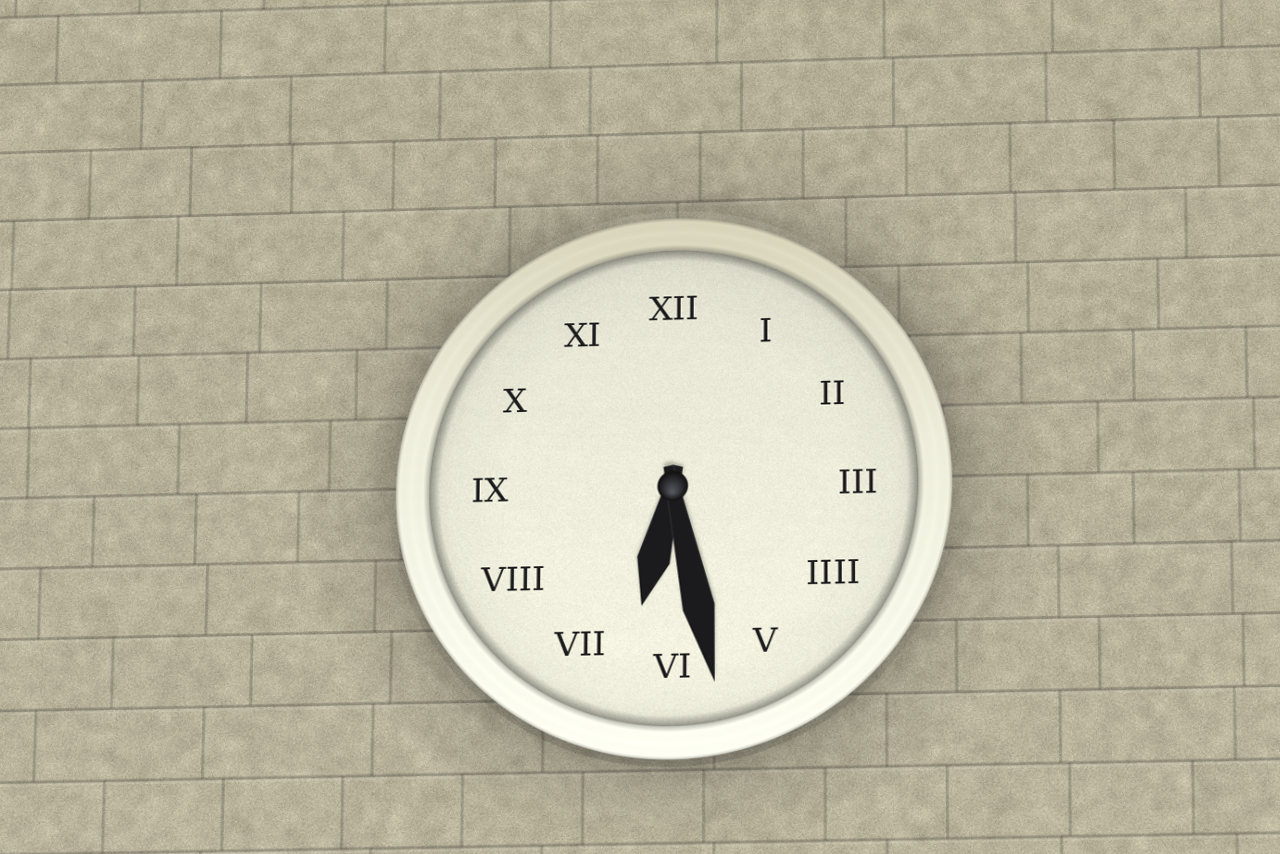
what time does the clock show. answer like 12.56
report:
6.28
